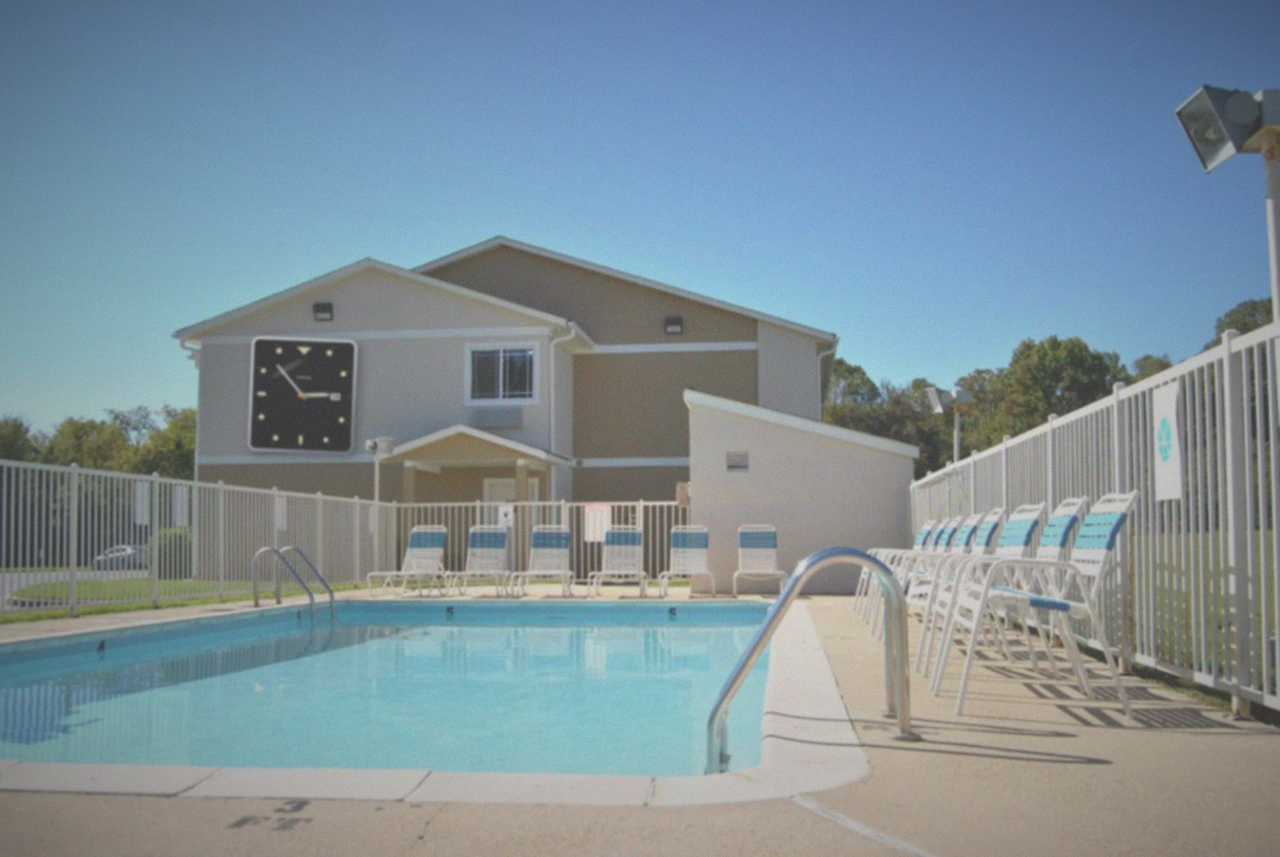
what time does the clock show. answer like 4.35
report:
2.53
